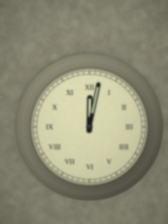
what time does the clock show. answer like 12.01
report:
12.02
